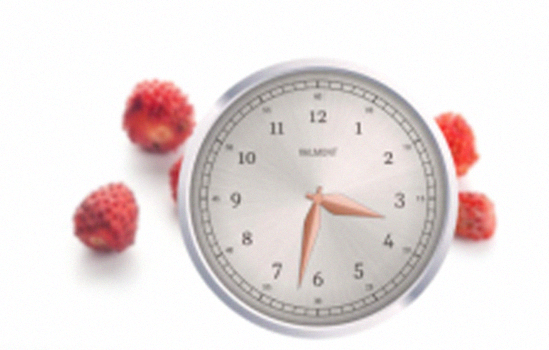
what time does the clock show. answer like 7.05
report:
3.32
